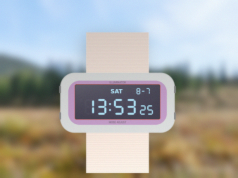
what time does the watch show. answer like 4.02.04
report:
13.53.25
